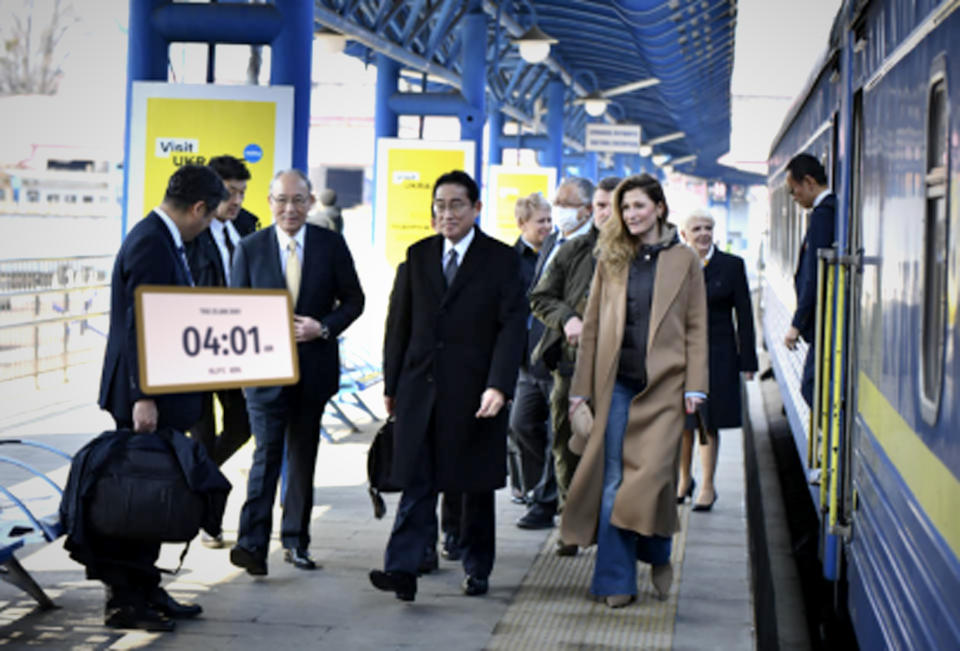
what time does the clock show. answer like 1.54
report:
4.01
